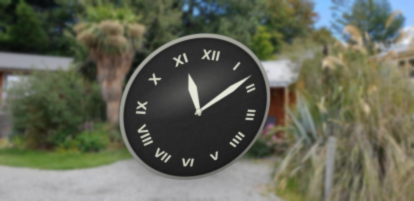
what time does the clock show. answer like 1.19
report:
11.08
